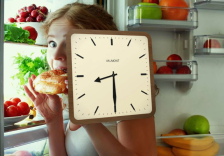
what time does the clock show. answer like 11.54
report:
8.30
